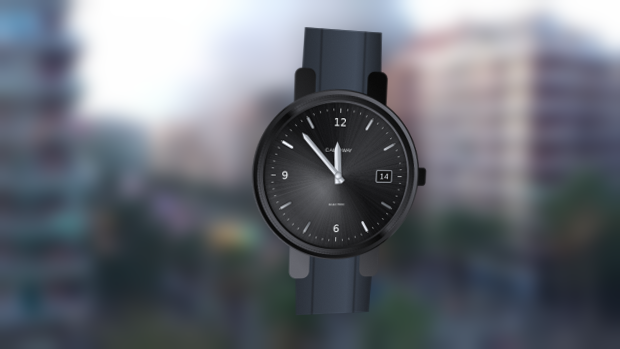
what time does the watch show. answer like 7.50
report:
11.53
